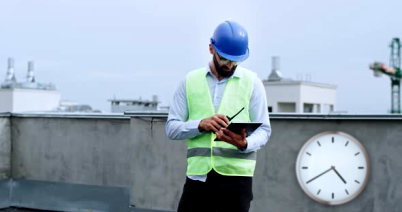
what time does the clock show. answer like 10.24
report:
4.40
